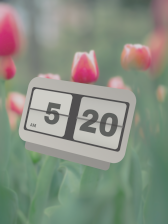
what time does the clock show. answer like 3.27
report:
5.20
